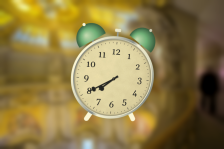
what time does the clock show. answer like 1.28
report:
7.40
